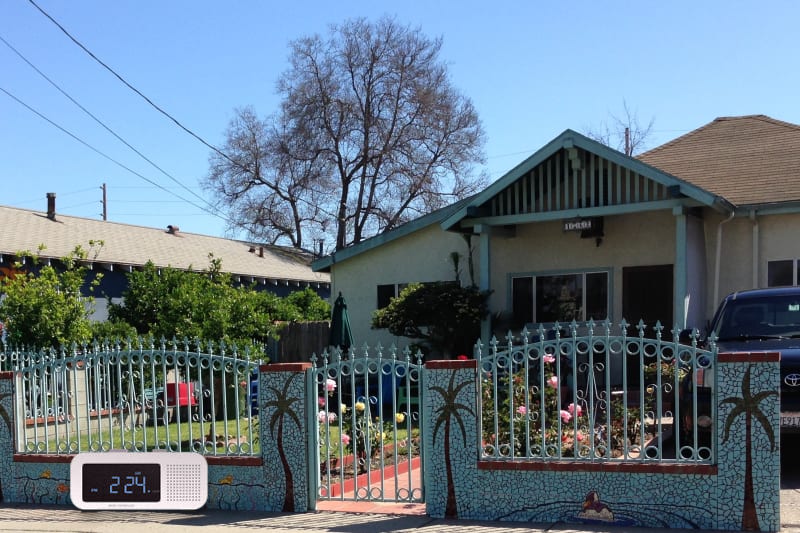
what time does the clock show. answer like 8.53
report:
2.24
